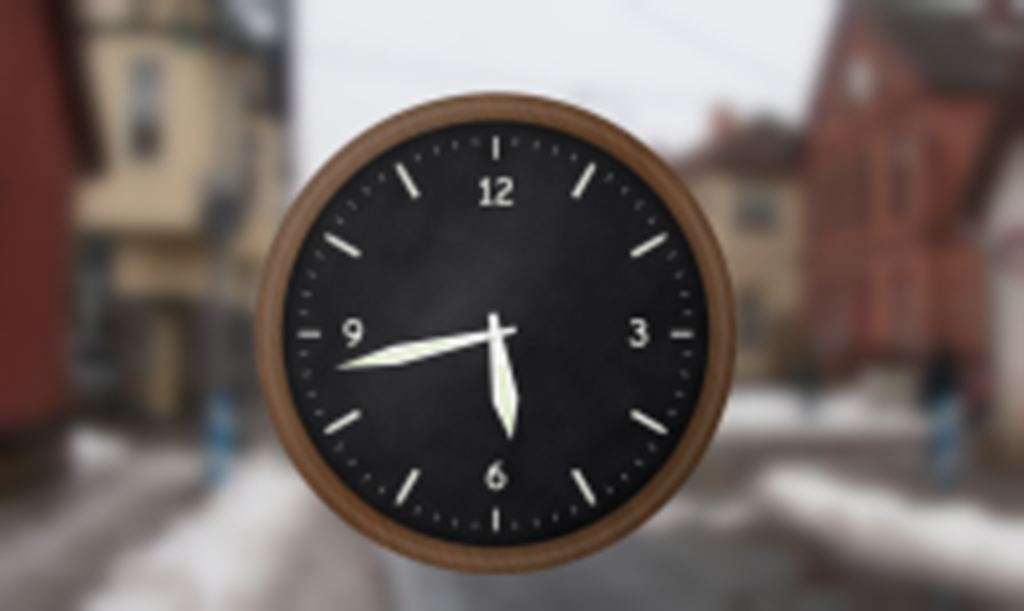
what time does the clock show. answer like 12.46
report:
5.43
